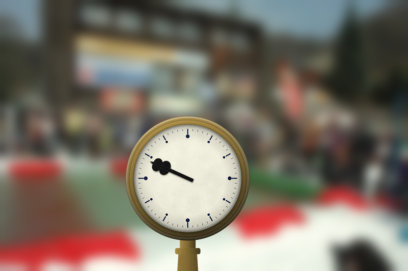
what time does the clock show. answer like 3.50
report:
9.49
